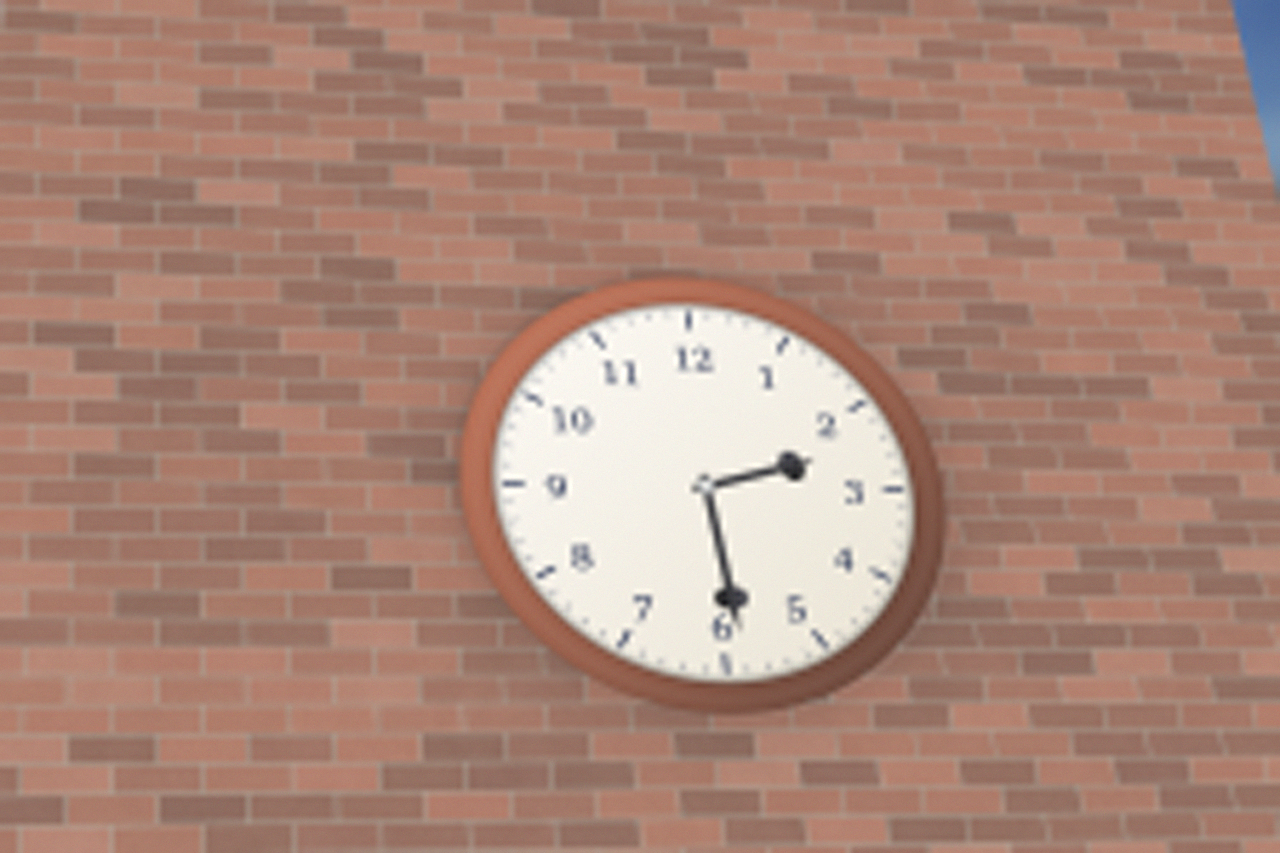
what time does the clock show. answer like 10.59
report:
2.29
